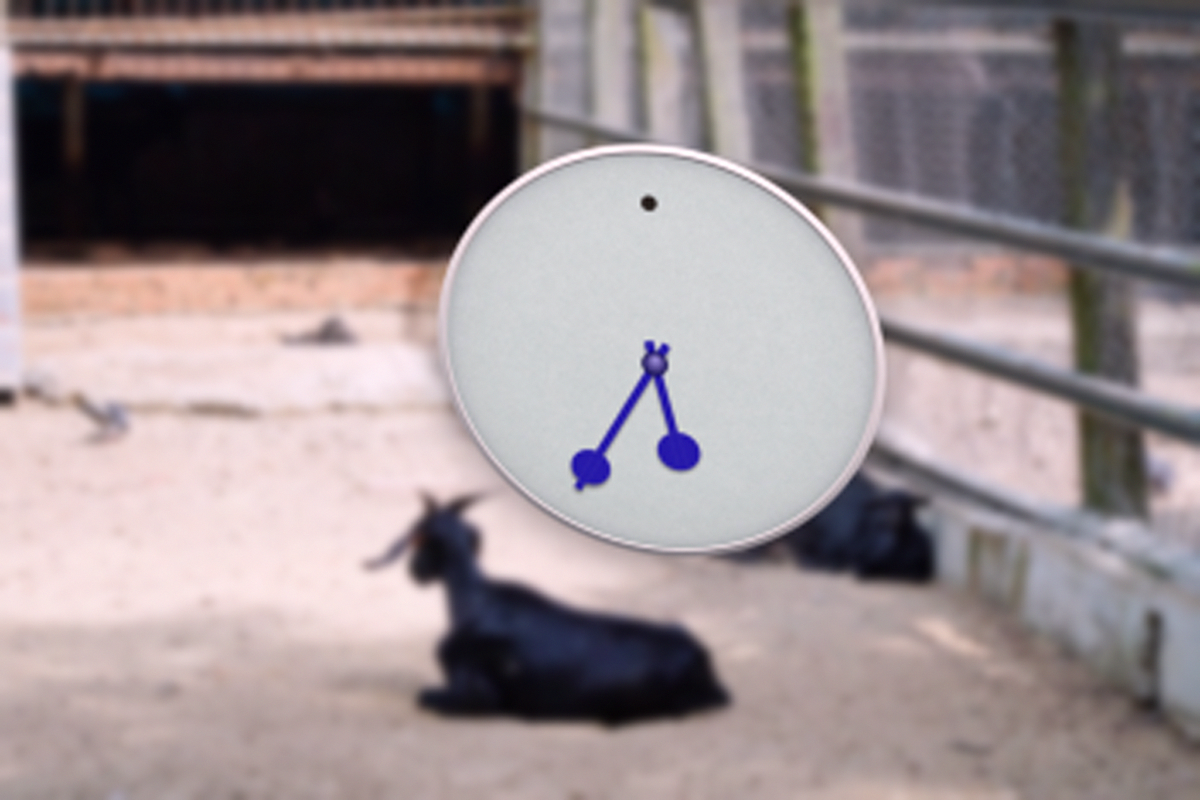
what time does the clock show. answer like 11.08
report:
5.35
